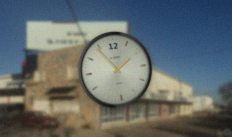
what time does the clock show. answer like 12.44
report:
1.54
